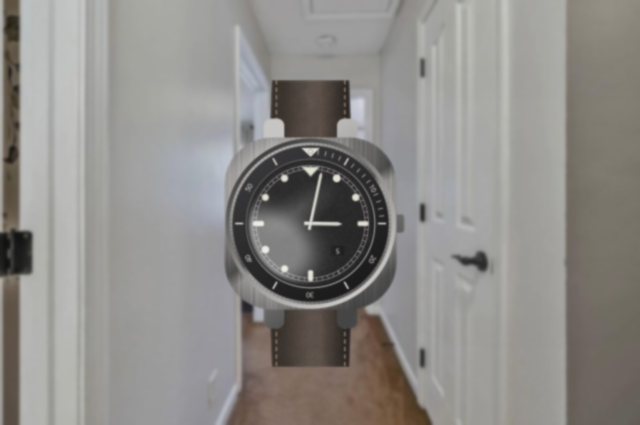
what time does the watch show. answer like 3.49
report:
3.02
